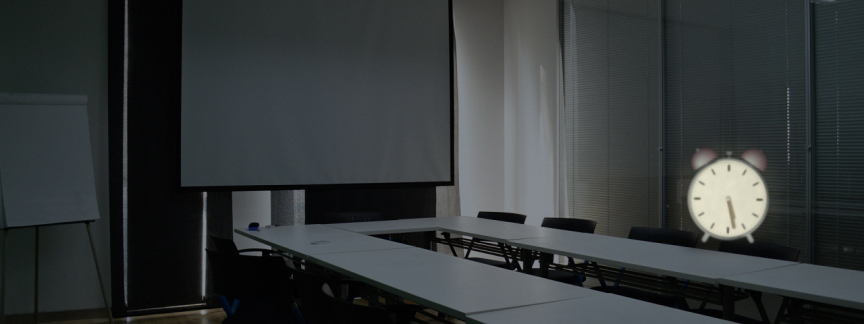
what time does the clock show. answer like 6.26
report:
5.28
